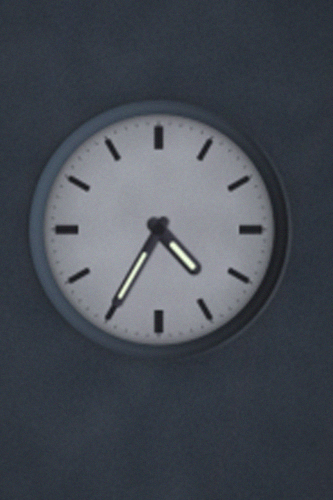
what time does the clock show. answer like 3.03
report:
4.35
